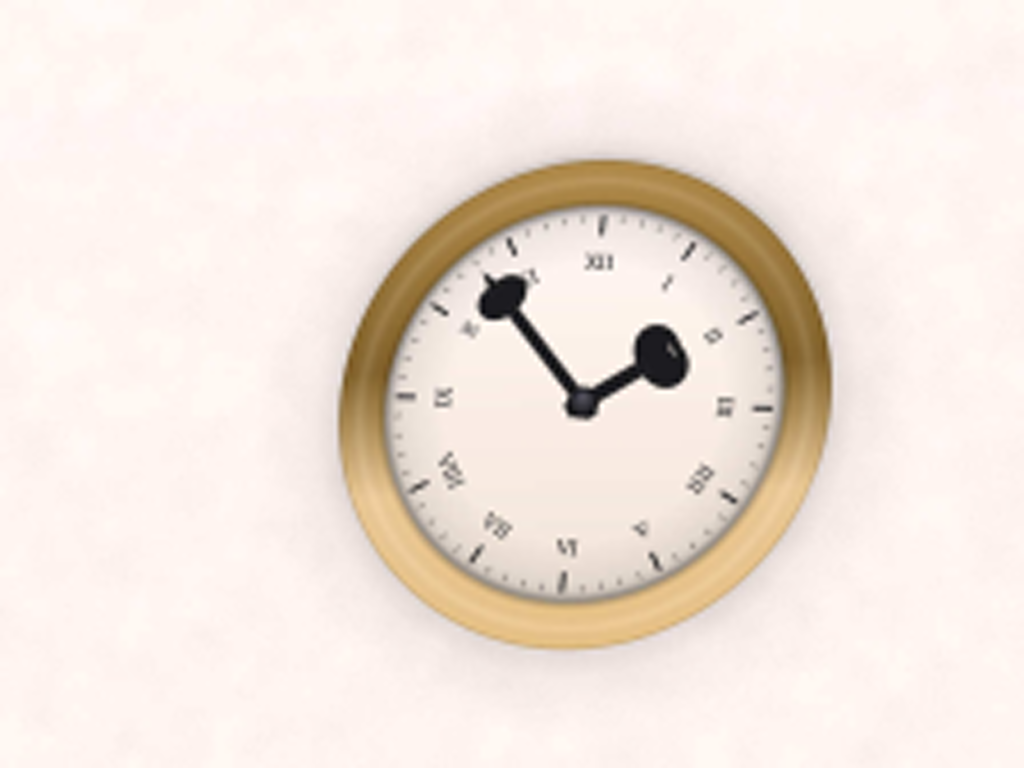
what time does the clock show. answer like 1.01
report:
1.53
